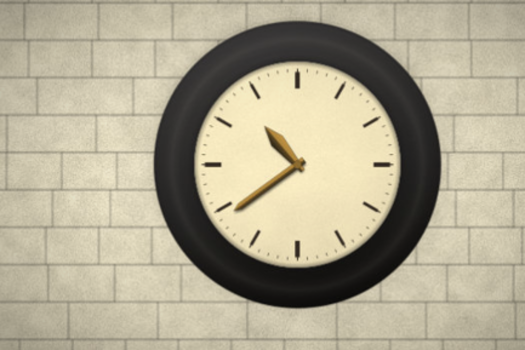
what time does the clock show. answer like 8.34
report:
10.39
